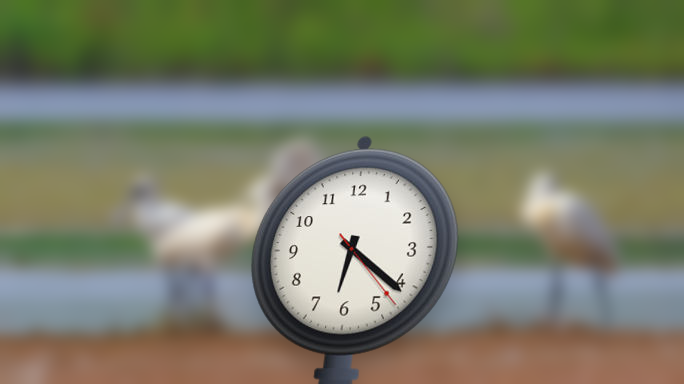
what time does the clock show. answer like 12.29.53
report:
6.21.23
